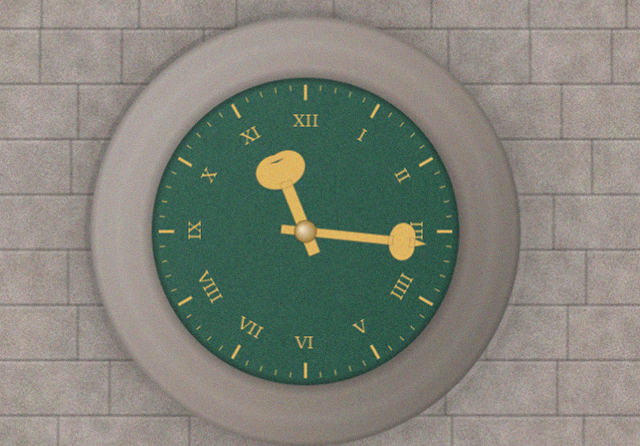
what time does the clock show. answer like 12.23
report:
11.16
